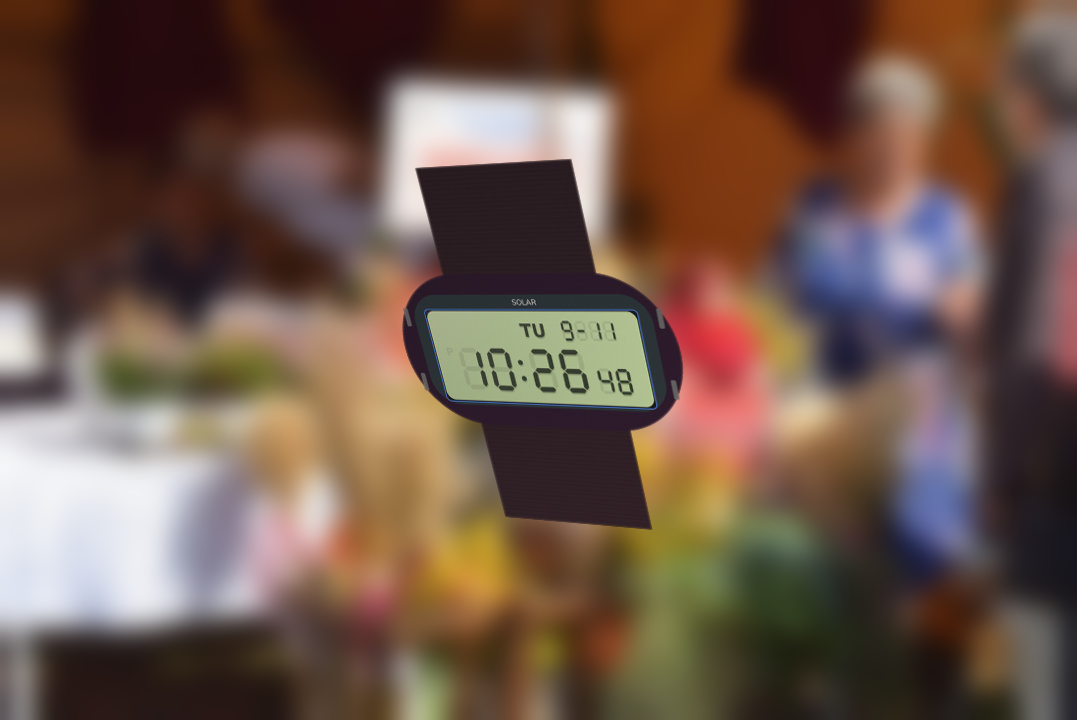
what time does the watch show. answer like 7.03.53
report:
10.26.48
